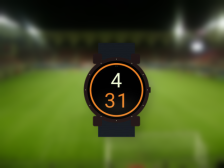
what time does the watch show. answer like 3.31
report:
4.31
